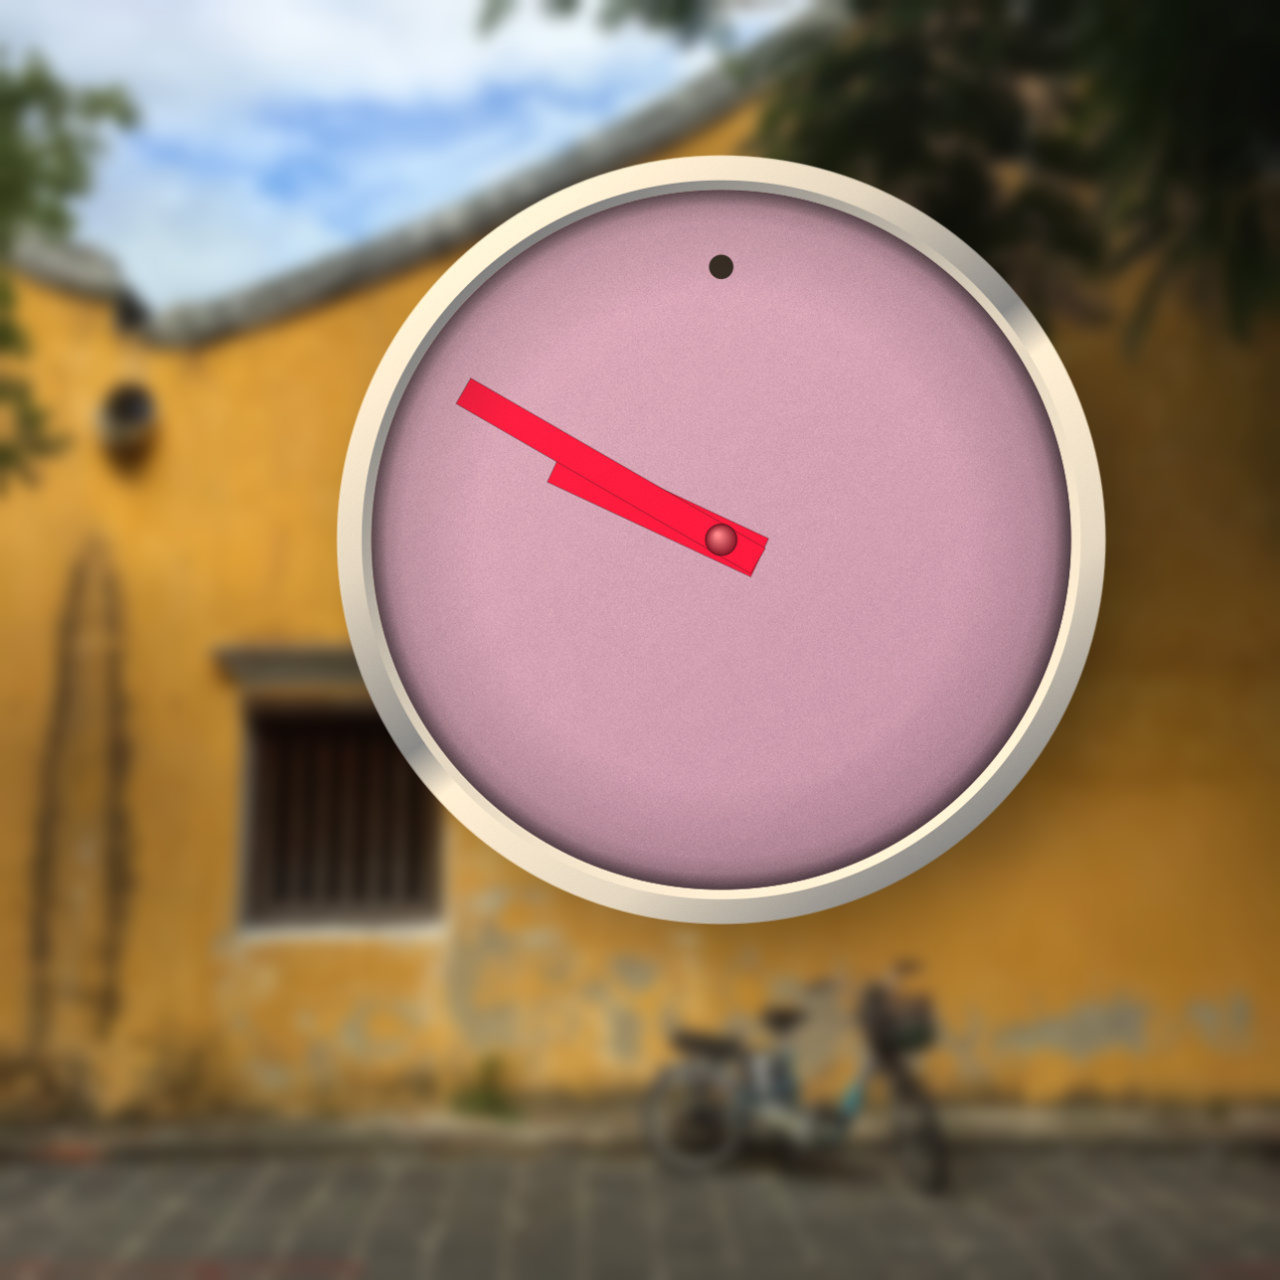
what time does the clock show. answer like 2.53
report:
9.50
